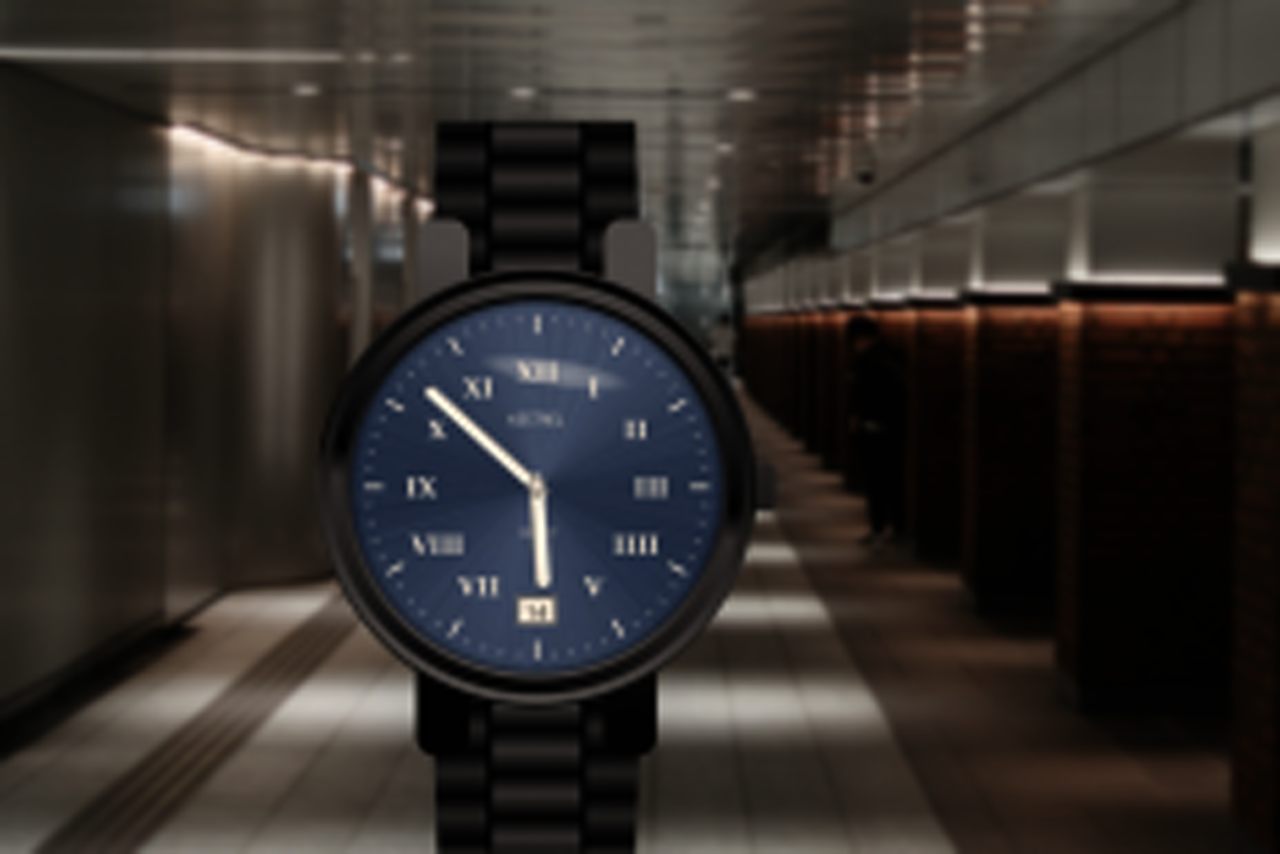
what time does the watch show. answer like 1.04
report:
5.52
